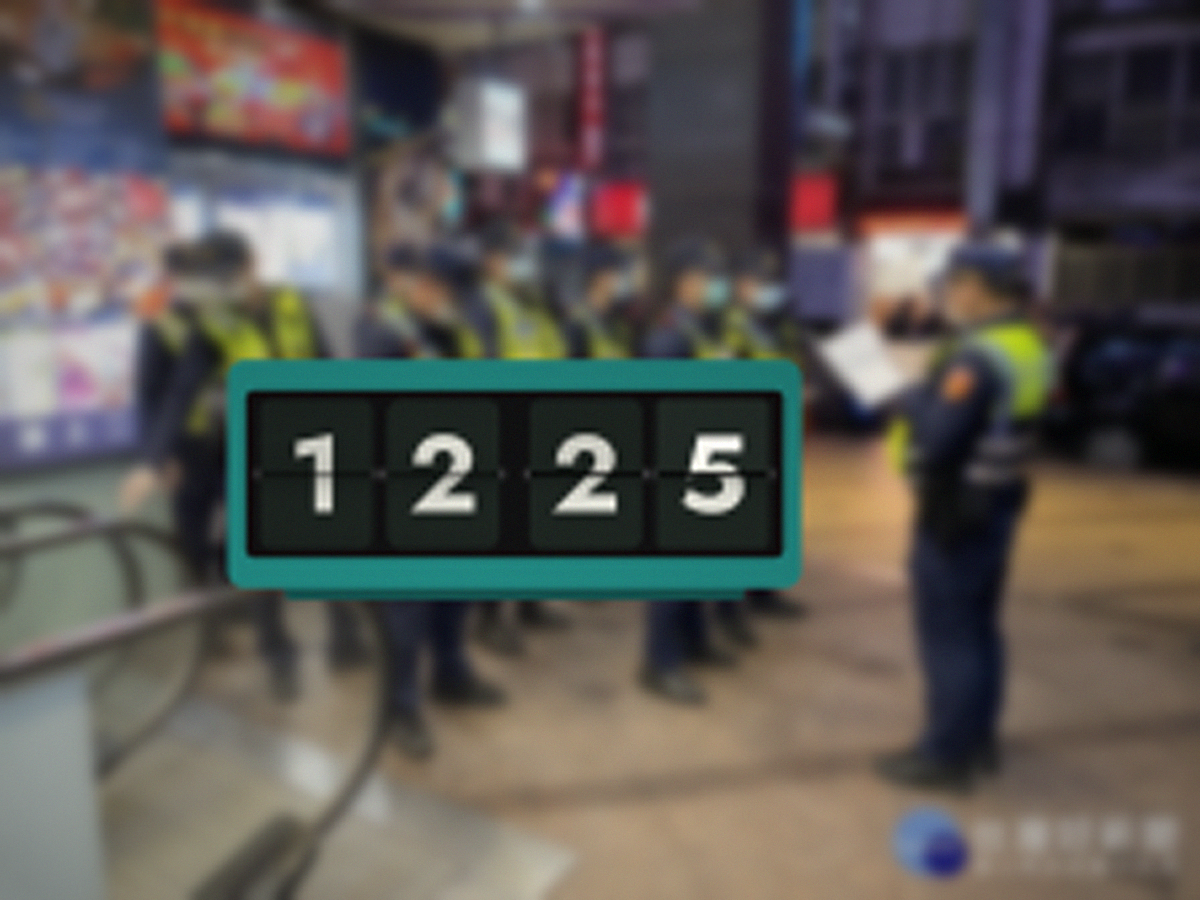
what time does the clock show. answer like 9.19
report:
12.25
